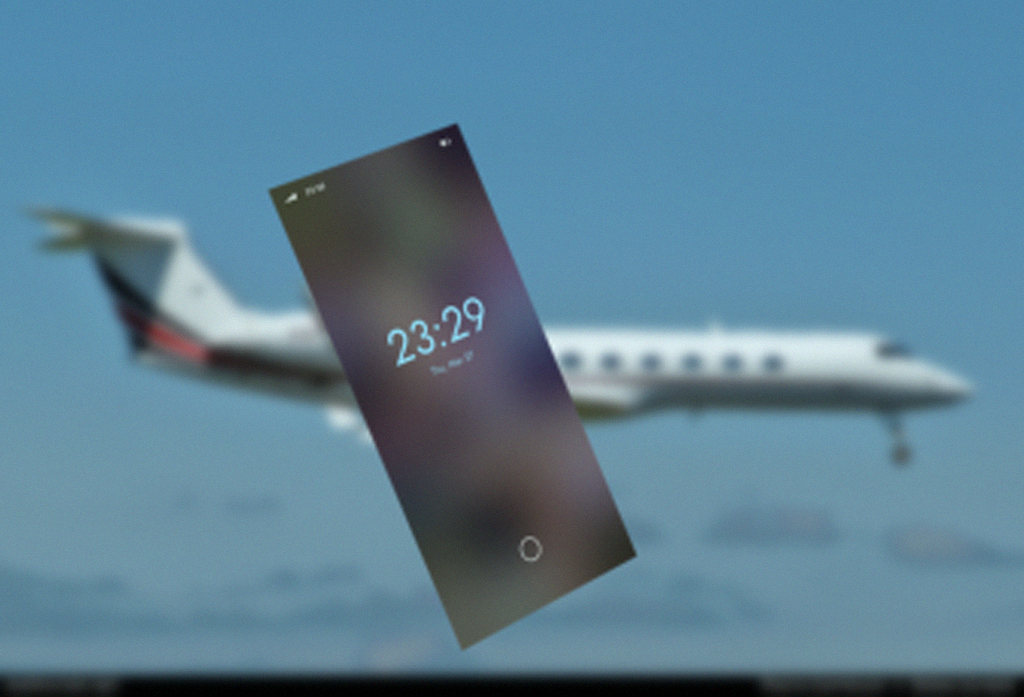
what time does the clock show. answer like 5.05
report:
23.29
